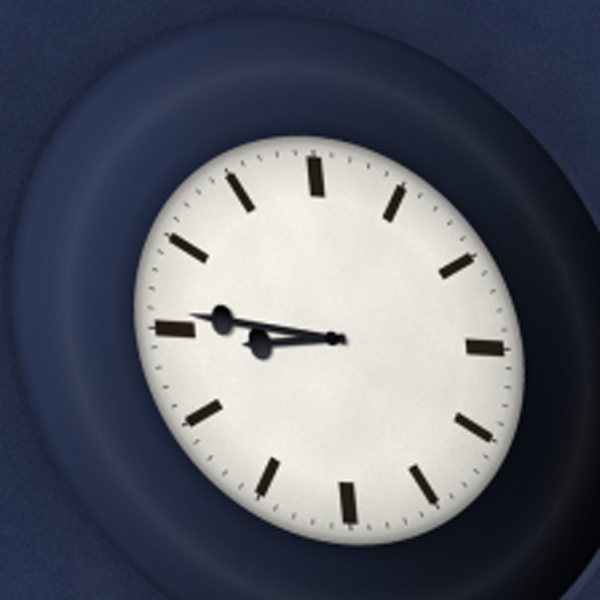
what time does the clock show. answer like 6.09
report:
8.46
